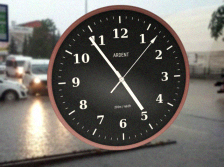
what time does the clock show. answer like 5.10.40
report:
4.54.07
